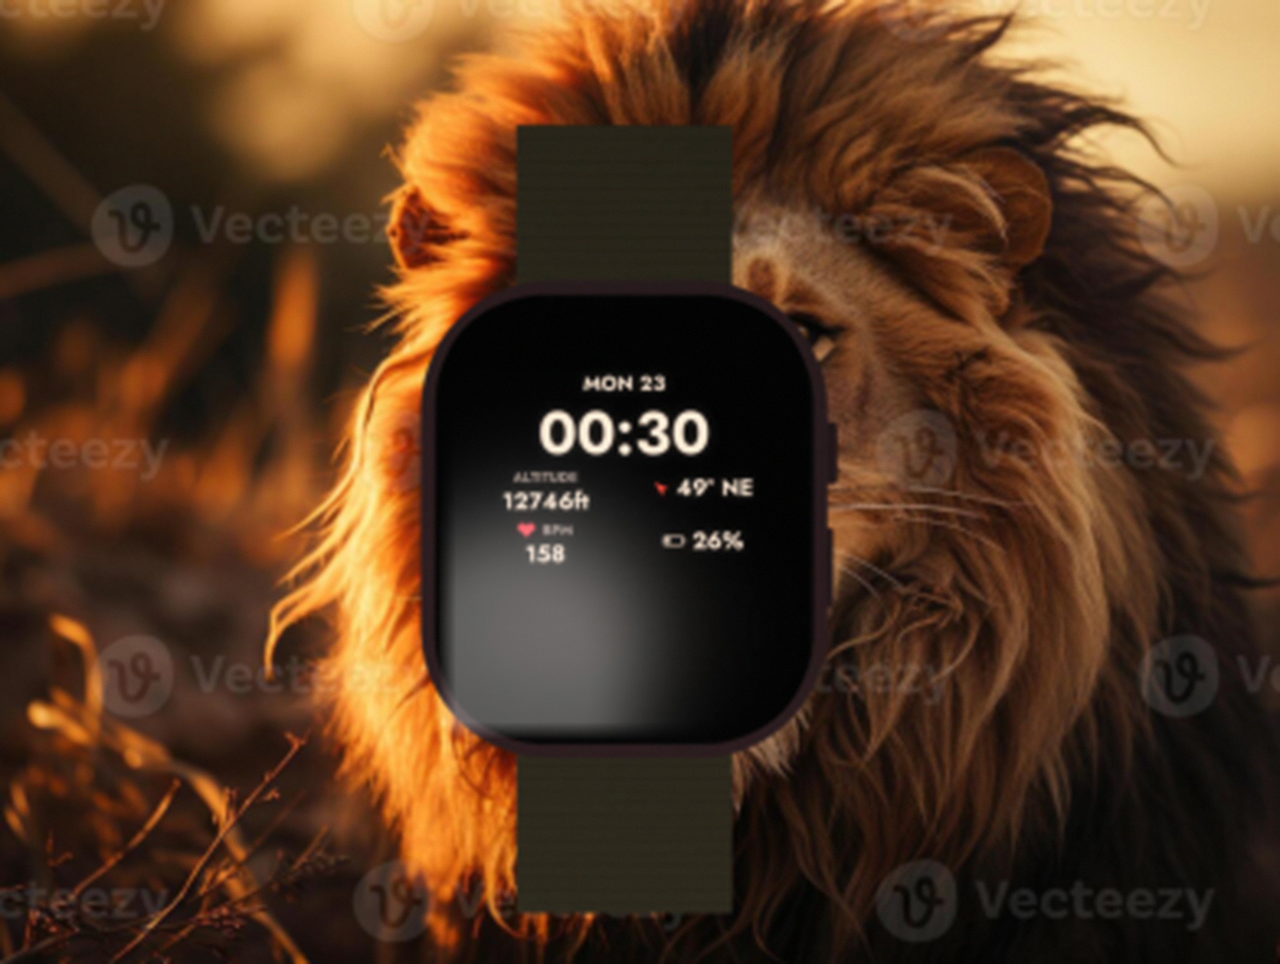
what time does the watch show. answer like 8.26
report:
0.30
